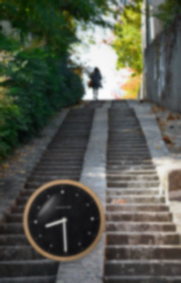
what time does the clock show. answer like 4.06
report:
8.30
